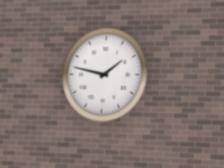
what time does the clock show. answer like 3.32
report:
1.47
